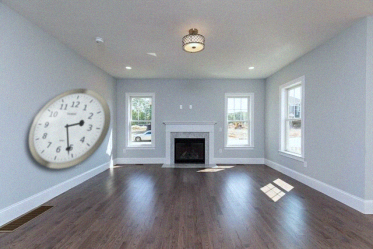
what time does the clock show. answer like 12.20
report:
2.26
